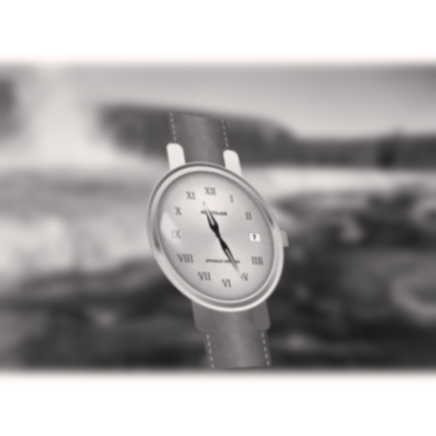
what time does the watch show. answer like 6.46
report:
11.26
